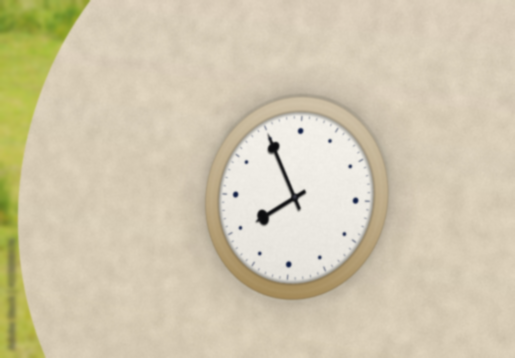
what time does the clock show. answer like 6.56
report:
7.55
